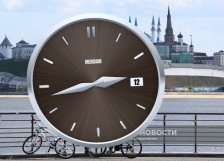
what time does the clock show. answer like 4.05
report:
2.43
